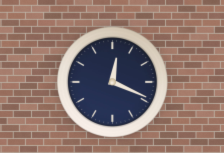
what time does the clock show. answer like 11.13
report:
12.19
